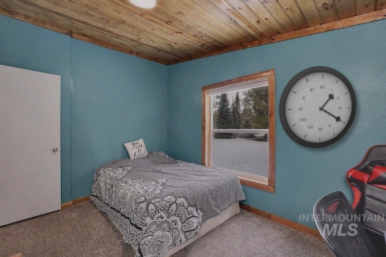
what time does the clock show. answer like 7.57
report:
1.20
